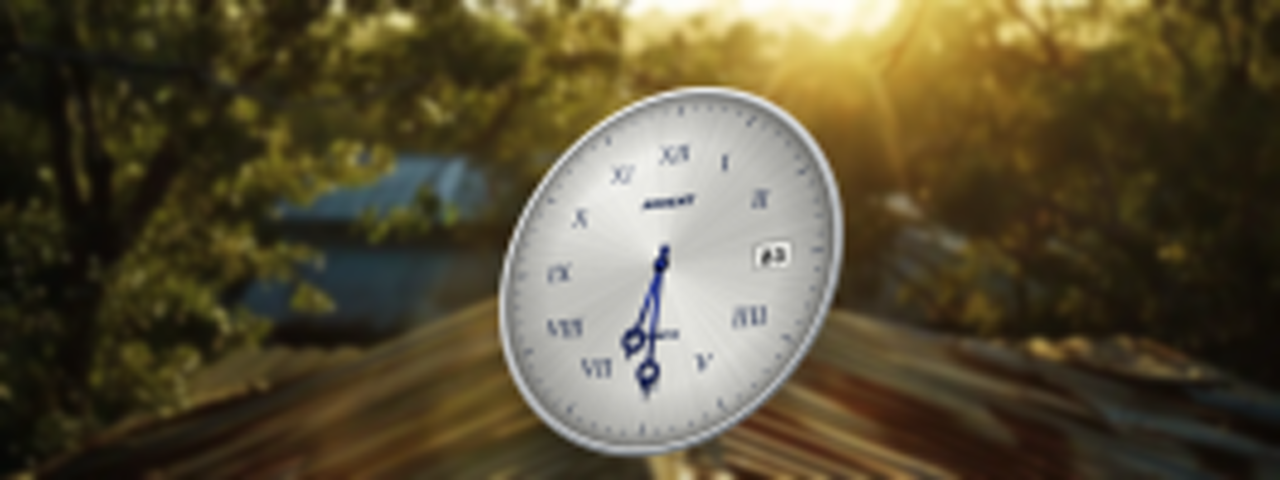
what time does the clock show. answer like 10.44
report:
6.30
